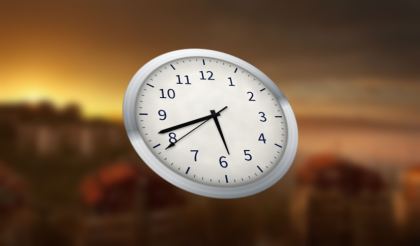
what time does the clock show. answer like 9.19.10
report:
5.41.39
